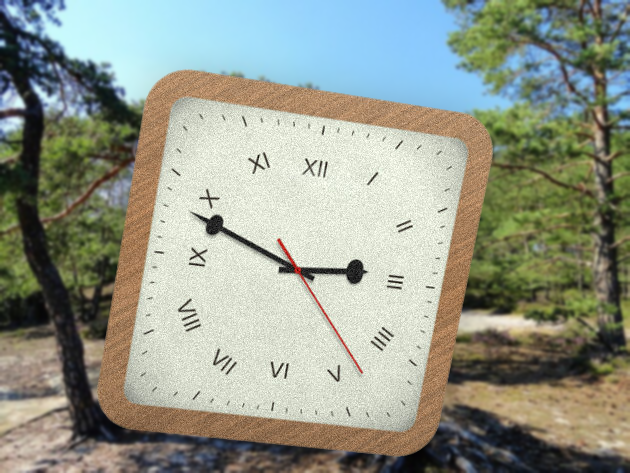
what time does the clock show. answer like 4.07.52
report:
2.48.23
